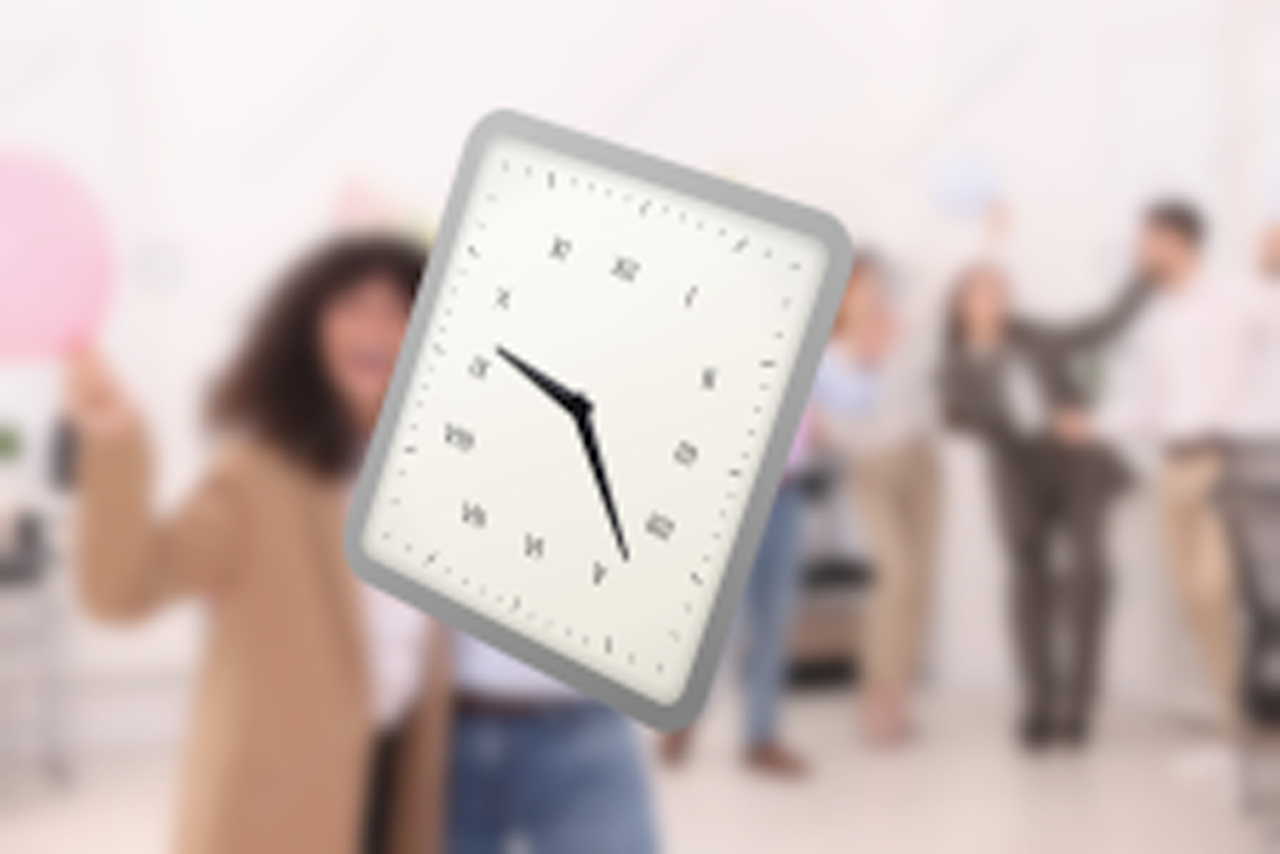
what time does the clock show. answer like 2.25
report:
9.23
